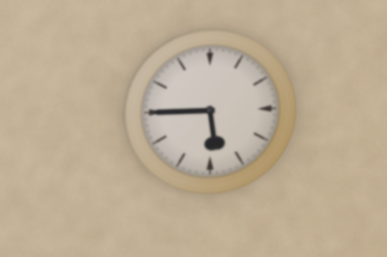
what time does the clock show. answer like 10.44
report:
5.45
